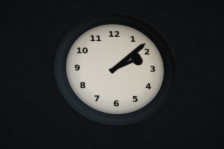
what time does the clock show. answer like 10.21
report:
2.08
